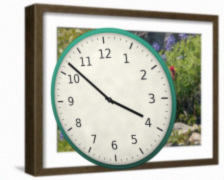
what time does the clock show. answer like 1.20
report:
3.52
